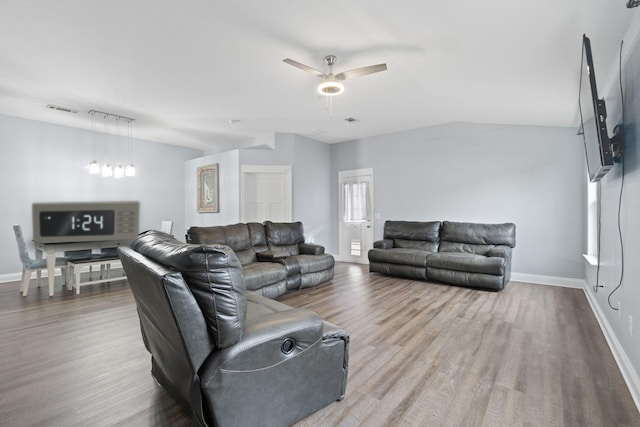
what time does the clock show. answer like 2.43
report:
1.24
